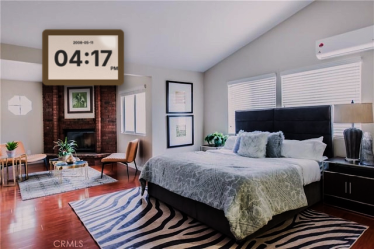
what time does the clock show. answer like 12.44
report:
4.17
